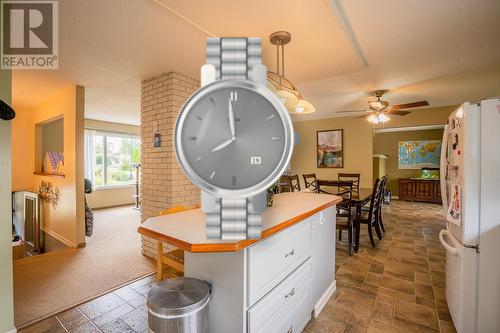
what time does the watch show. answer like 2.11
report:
7.59
